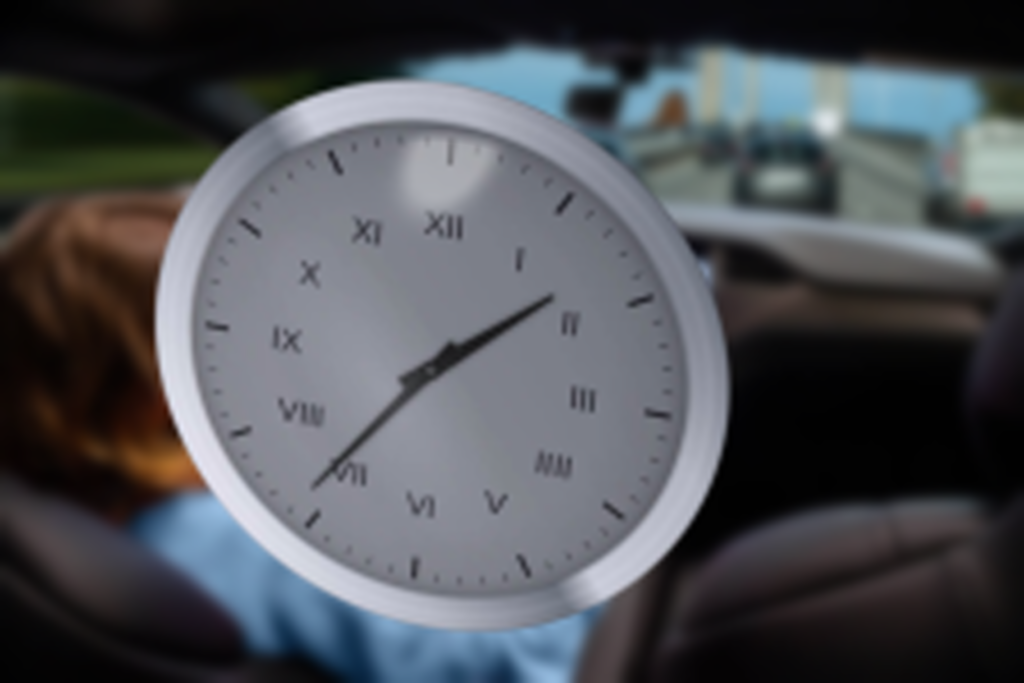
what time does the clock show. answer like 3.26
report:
1.36
